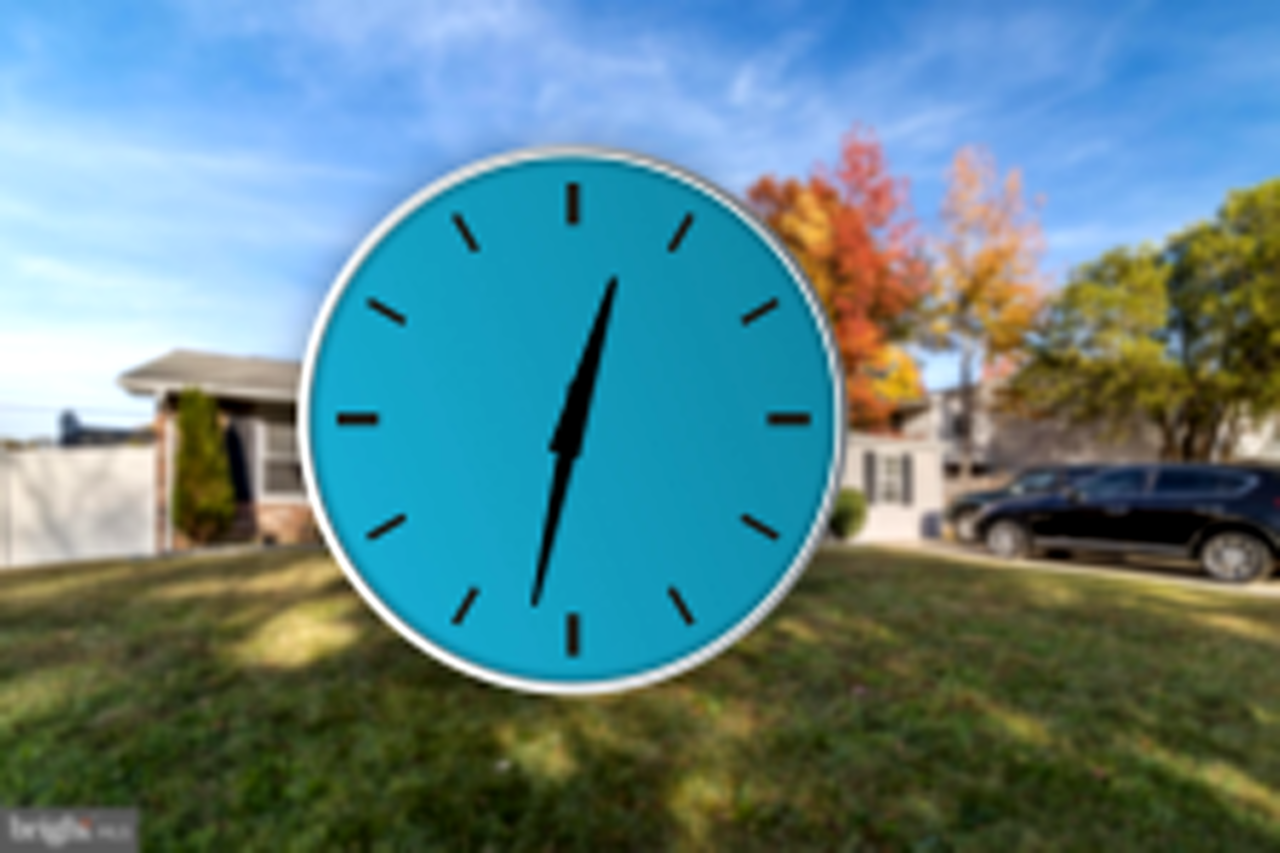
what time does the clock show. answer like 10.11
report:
12.32
